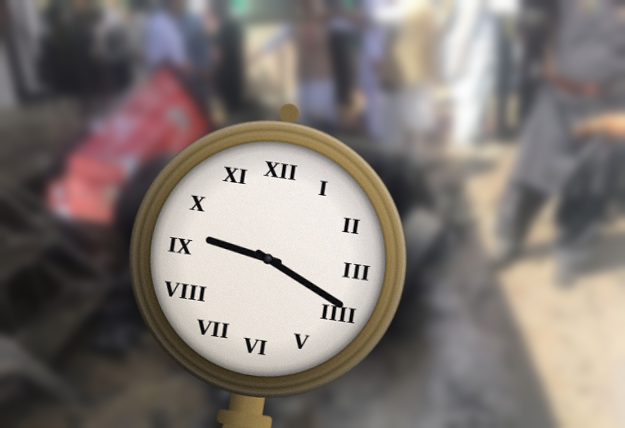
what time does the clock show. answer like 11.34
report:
9.19
